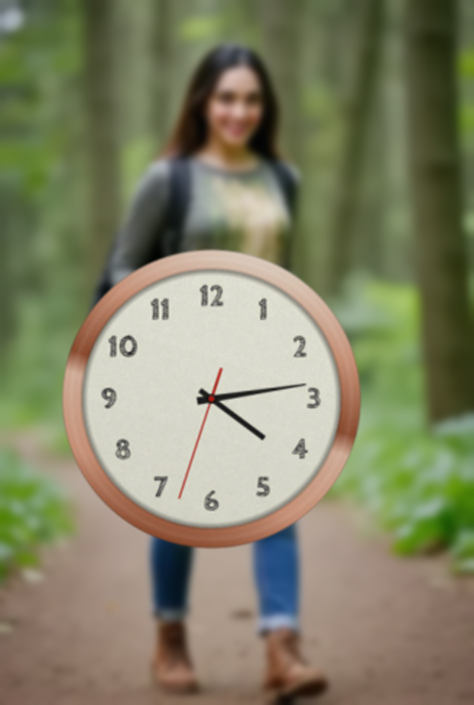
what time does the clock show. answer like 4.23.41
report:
4.13.33
